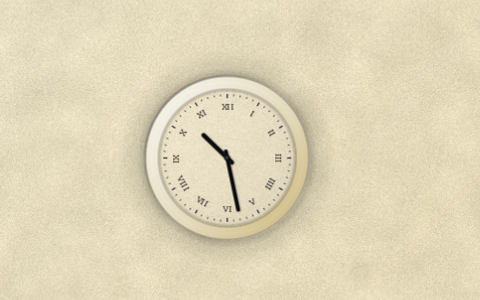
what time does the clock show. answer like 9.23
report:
10.28
